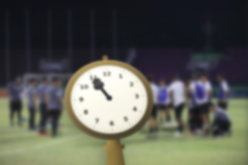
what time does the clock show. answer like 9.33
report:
10.55
